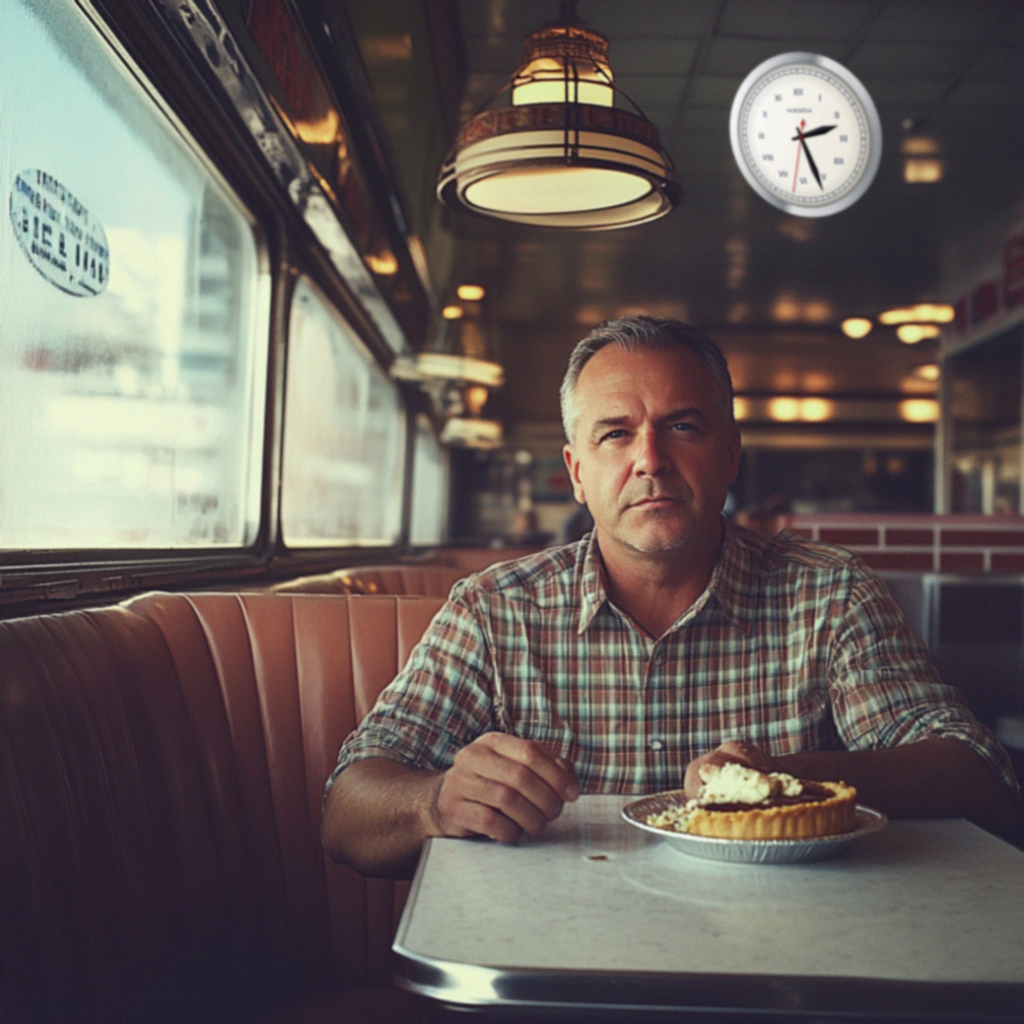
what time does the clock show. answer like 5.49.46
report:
2.26.32
